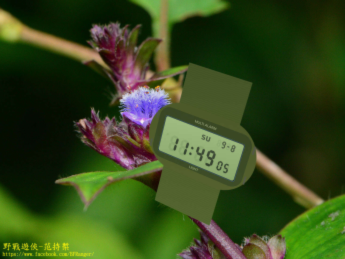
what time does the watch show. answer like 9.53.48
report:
11.49.05
